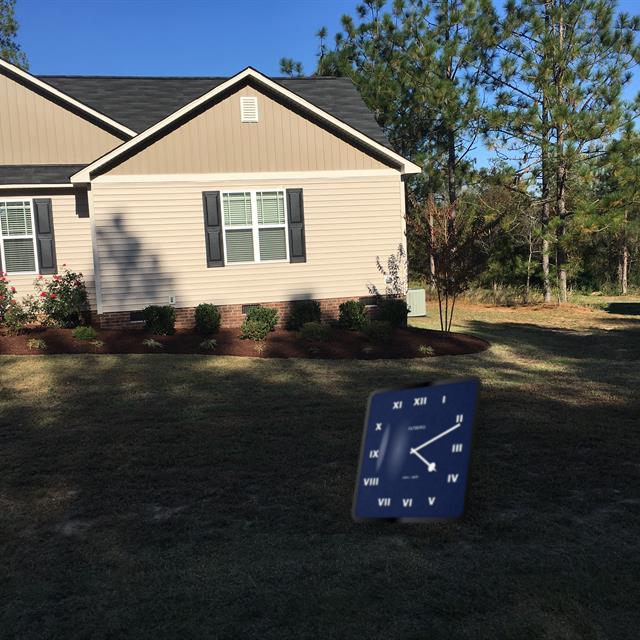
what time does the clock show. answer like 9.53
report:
4.11
